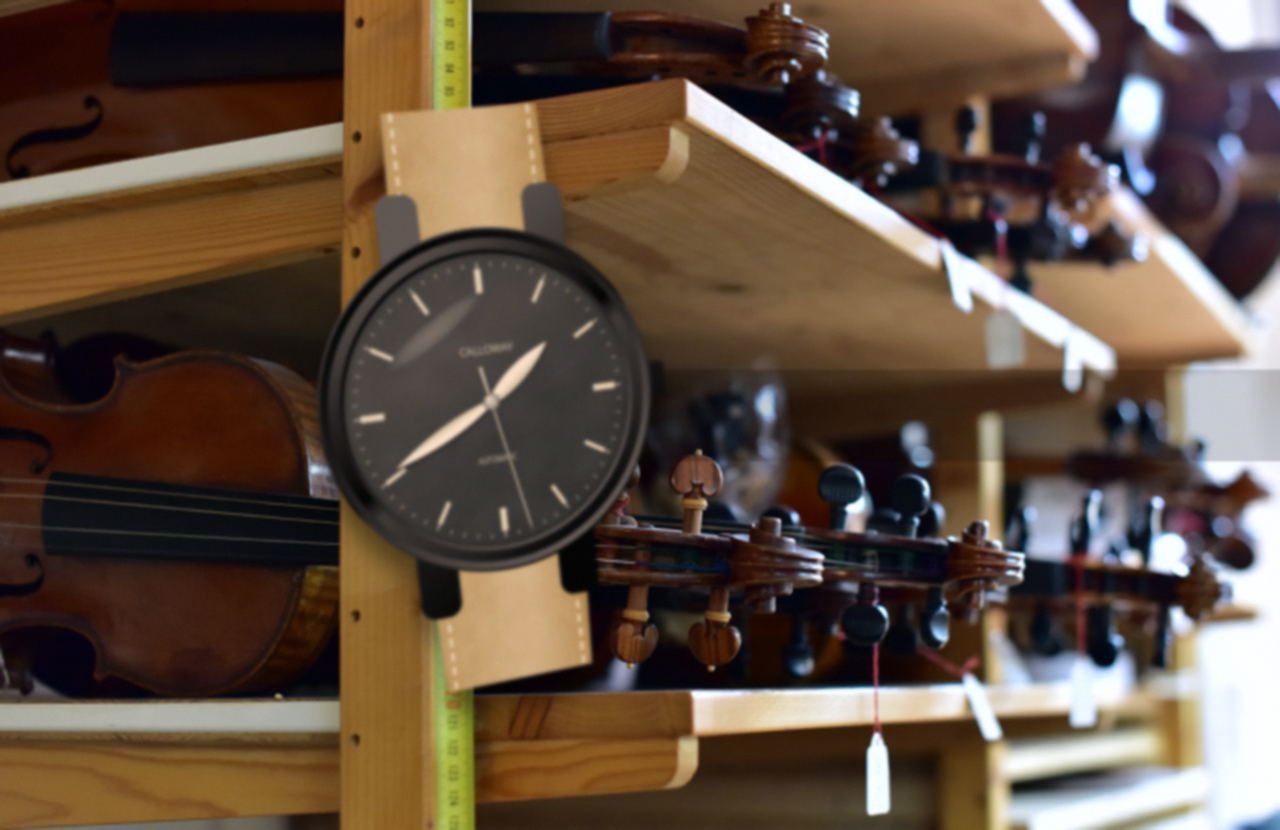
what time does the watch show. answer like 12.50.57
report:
1.40.28
